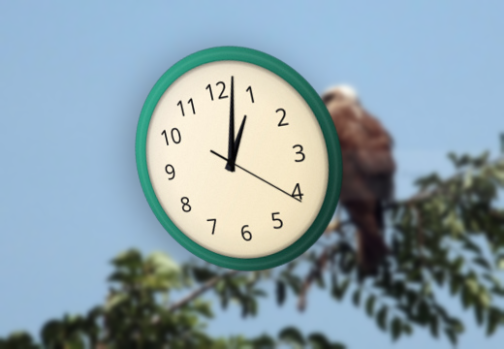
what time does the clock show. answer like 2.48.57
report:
1.02.21
